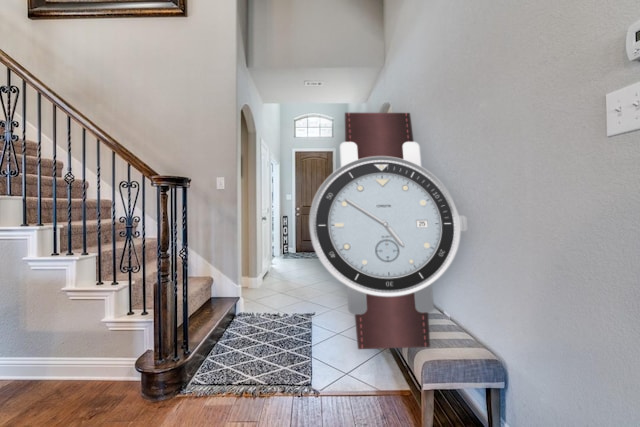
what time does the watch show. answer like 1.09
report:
4.51
